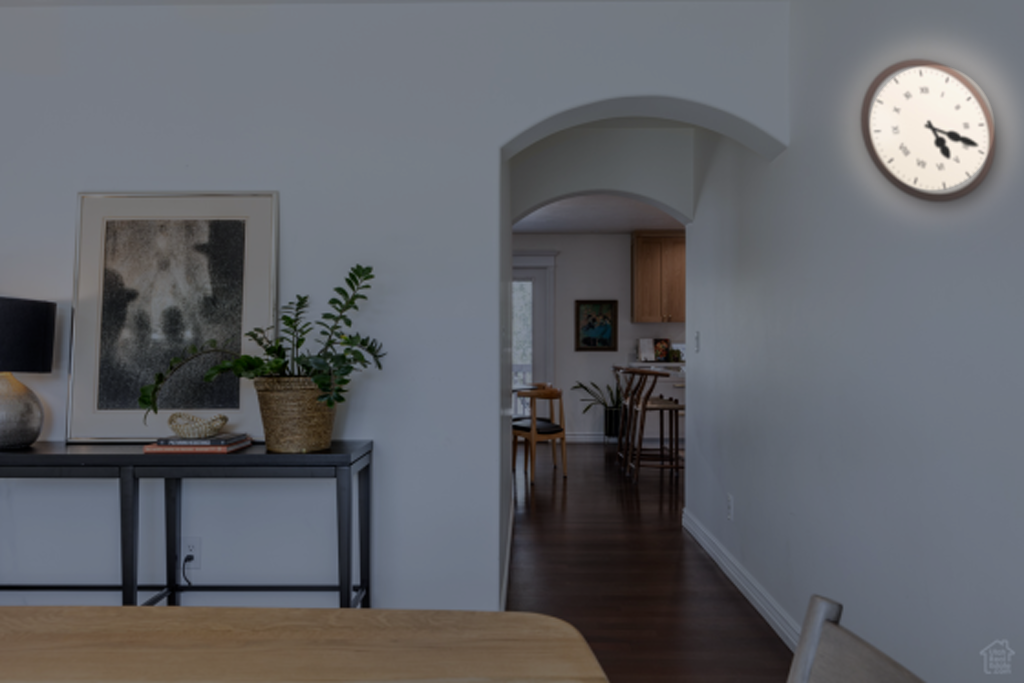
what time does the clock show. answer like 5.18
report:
5.19
